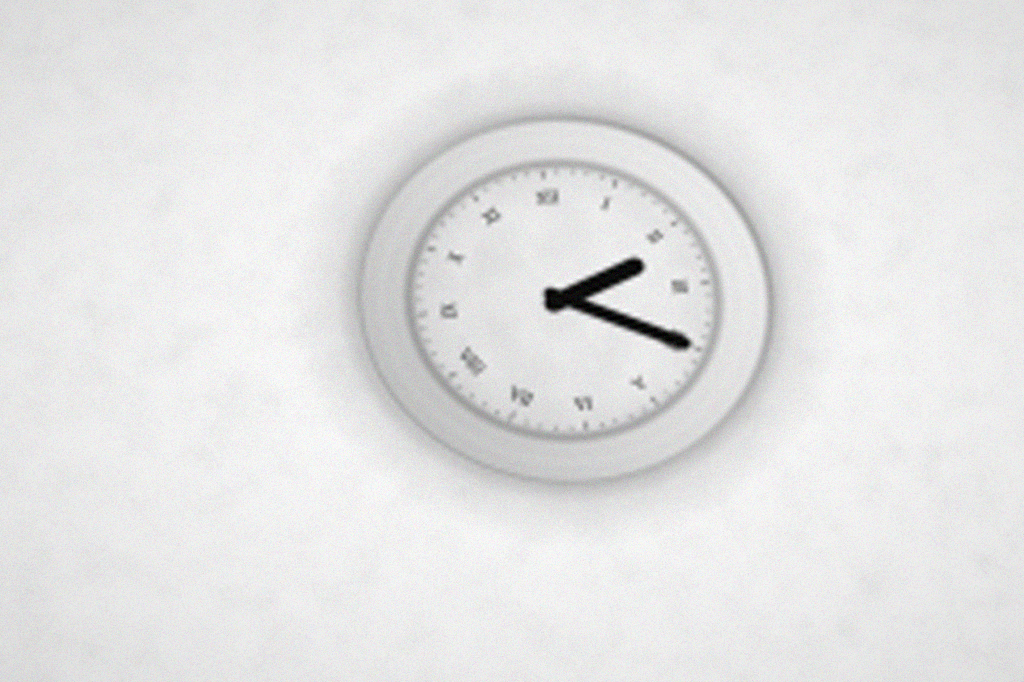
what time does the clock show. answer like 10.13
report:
2.20
